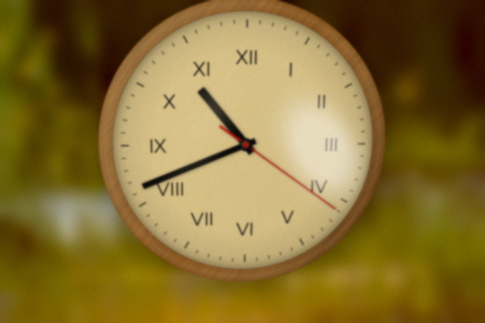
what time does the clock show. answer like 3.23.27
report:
10.41.21
